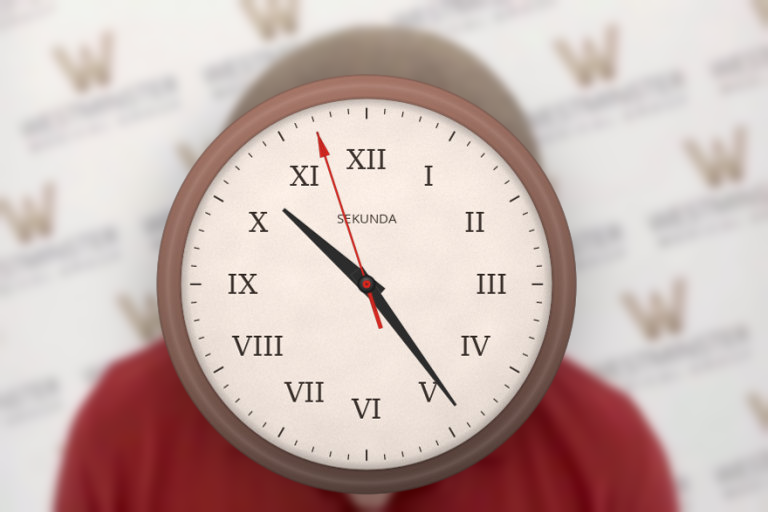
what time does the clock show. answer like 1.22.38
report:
10.23.57
